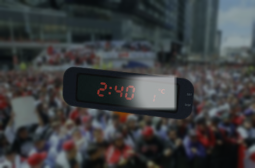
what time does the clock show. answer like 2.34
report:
2.40
